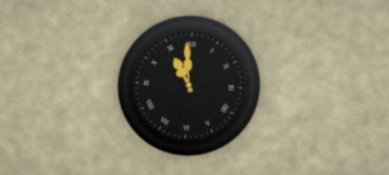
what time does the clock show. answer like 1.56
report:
10.59
